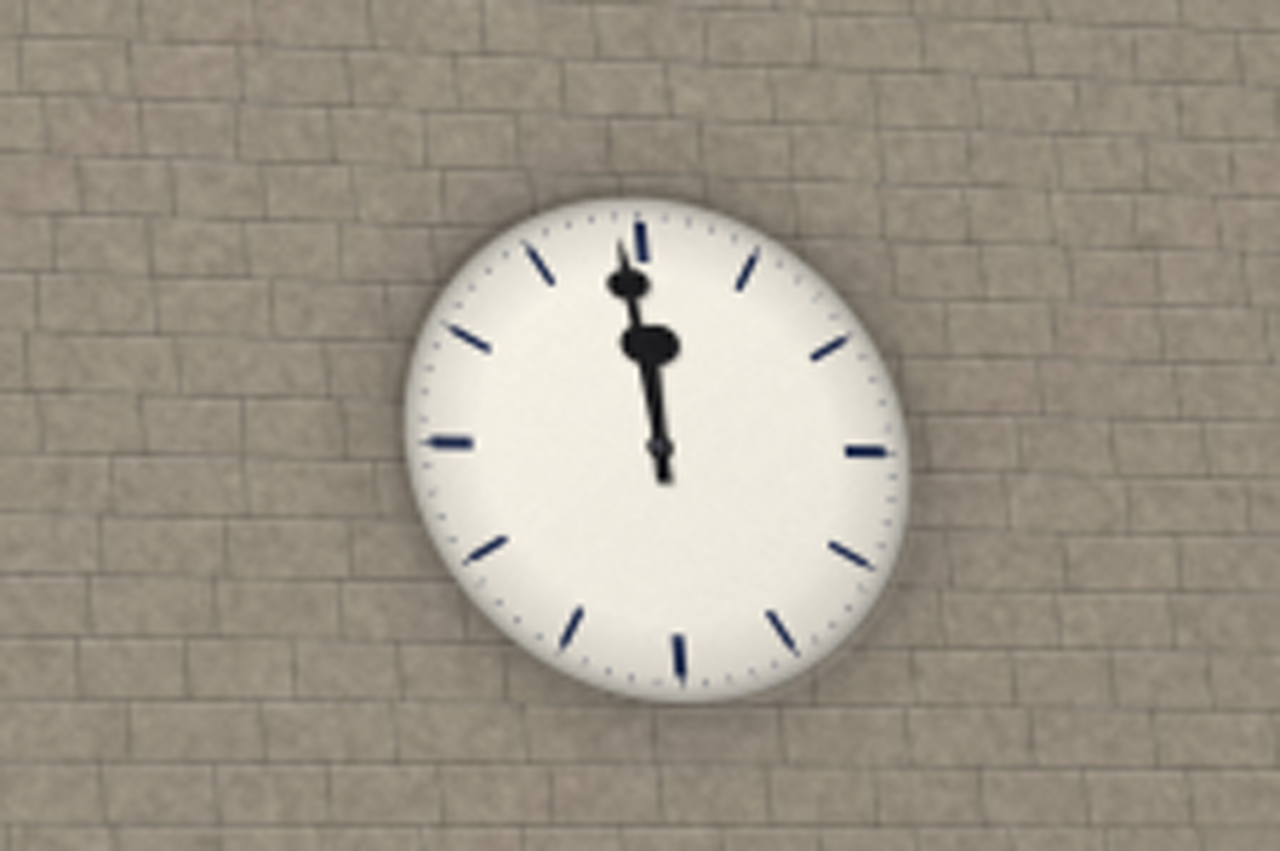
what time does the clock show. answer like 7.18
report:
11.59
